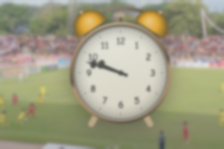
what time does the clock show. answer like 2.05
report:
9.48
